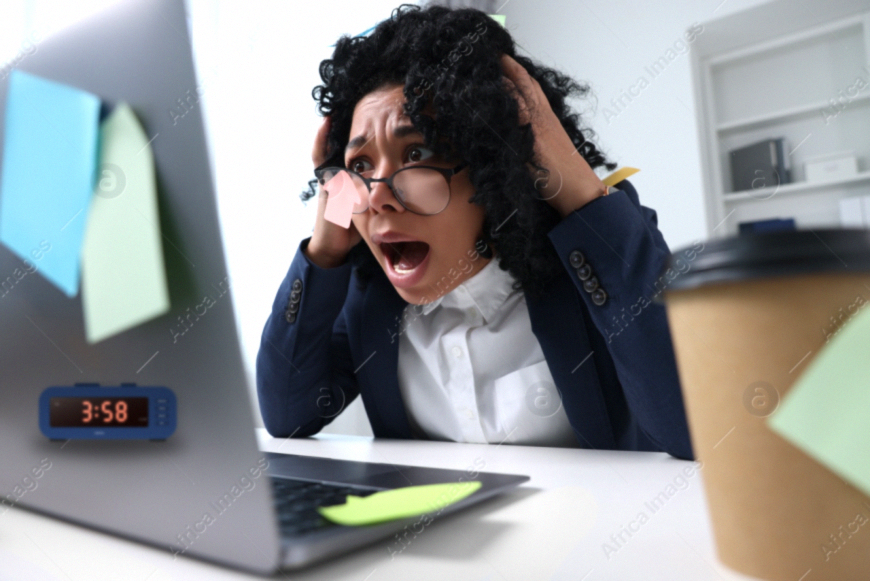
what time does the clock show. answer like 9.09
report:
3.58
